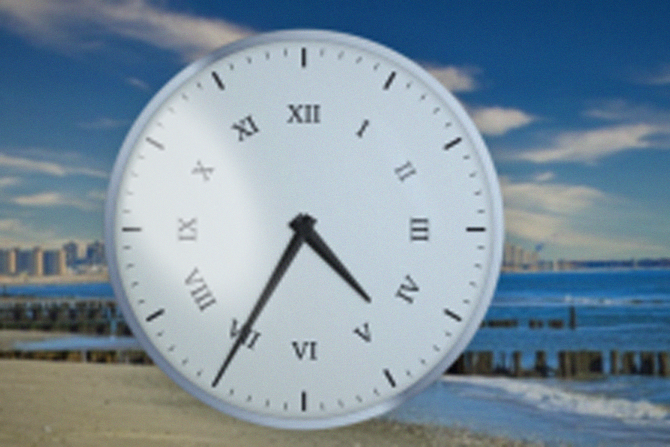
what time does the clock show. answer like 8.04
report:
4.35
